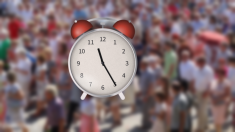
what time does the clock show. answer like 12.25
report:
11.25
